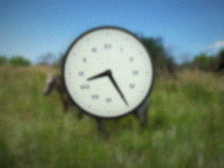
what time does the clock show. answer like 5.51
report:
8.25
